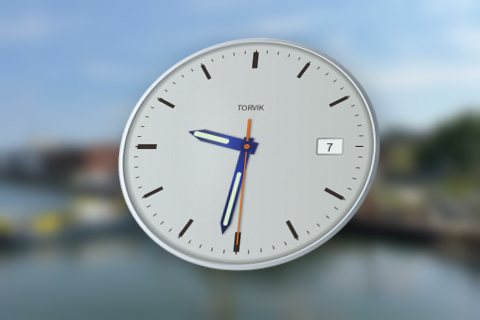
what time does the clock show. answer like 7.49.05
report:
9.31.30
